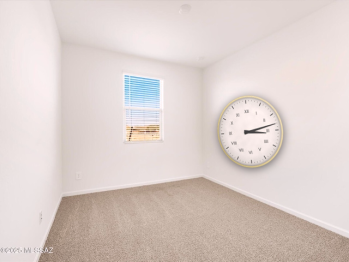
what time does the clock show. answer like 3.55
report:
3.13
